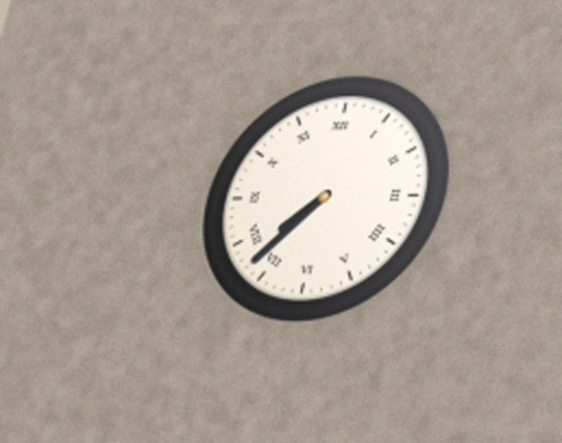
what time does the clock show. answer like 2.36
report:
7.37
